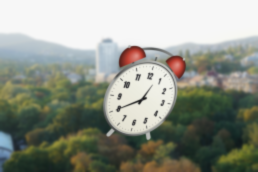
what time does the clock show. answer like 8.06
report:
12.40
